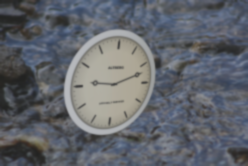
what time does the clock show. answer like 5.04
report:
9.12
